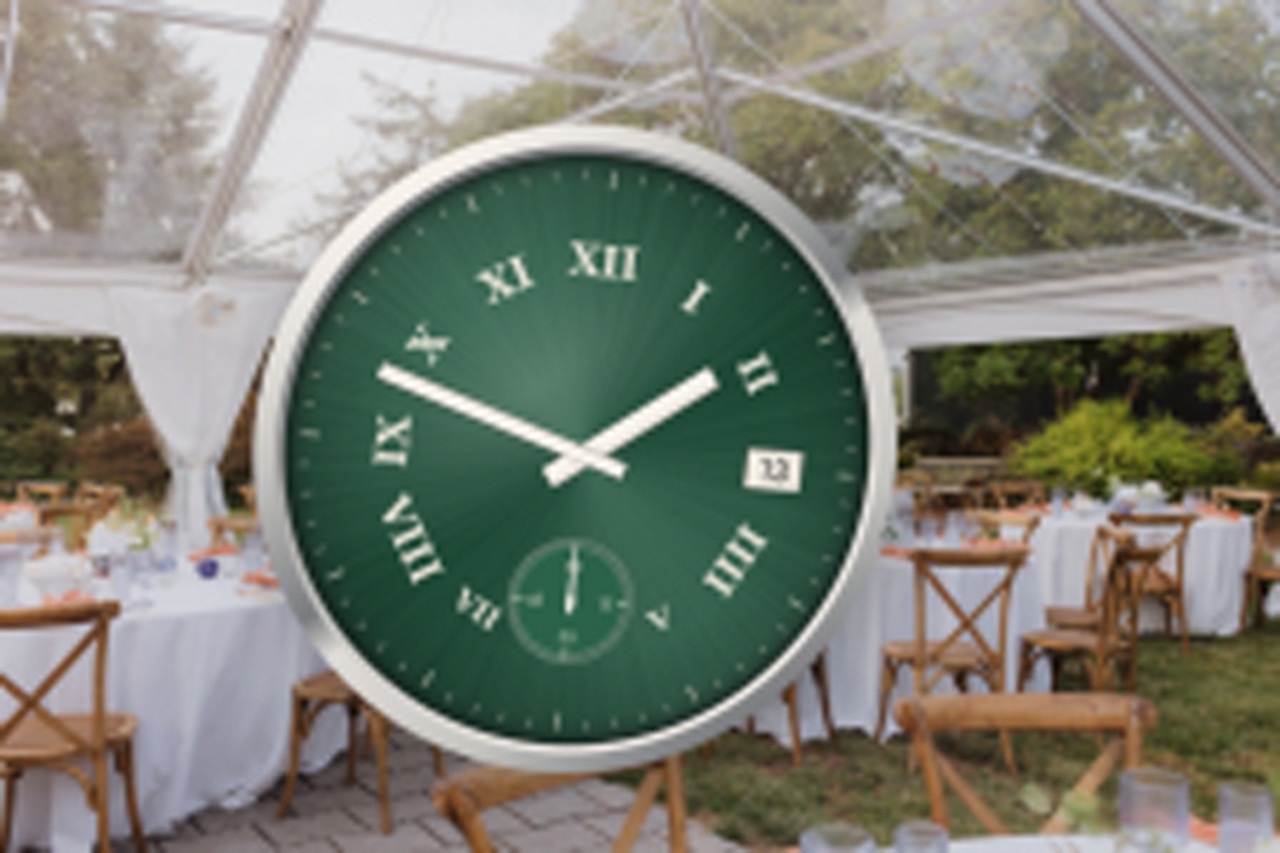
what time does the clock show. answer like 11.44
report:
1.48
